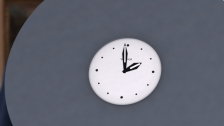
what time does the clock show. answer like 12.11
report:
1.59
